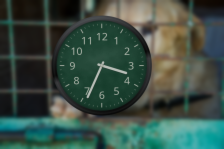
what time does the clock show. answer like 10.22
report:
3.34
